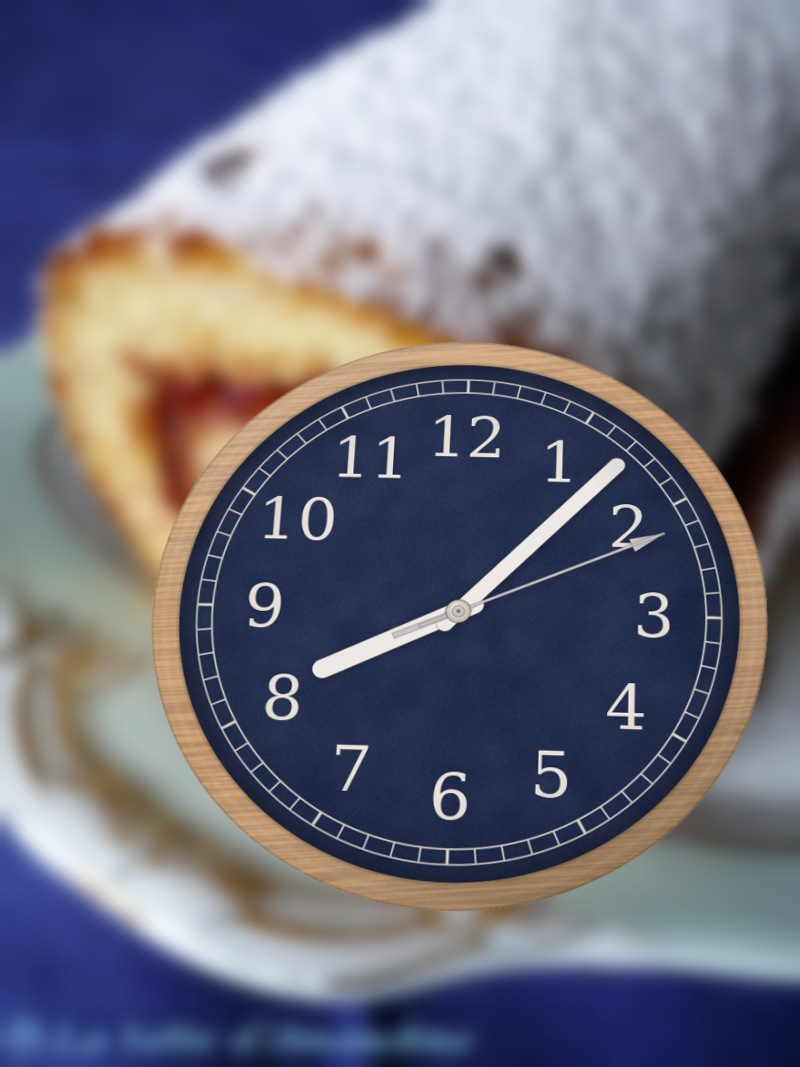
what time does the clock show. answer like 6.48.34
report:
8.07.11
